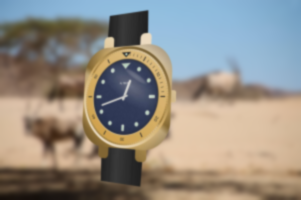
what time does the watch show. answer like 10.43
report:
12.42
